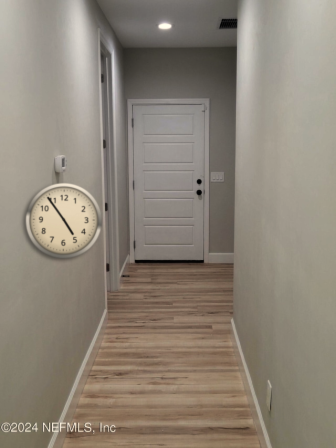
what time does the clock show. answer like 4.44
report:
4.54
